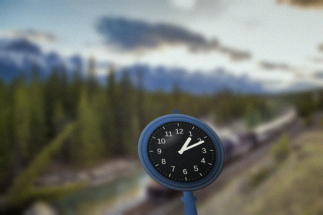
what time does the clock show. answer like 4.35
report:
1.11
